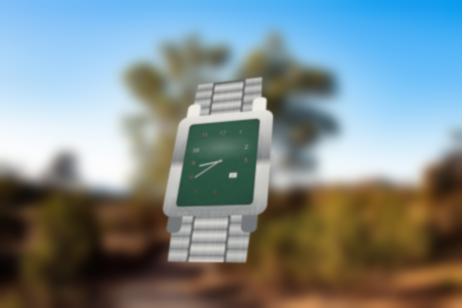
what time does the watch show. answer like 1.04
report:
8.39
